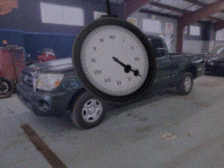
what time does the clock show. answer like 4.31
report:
4.21
